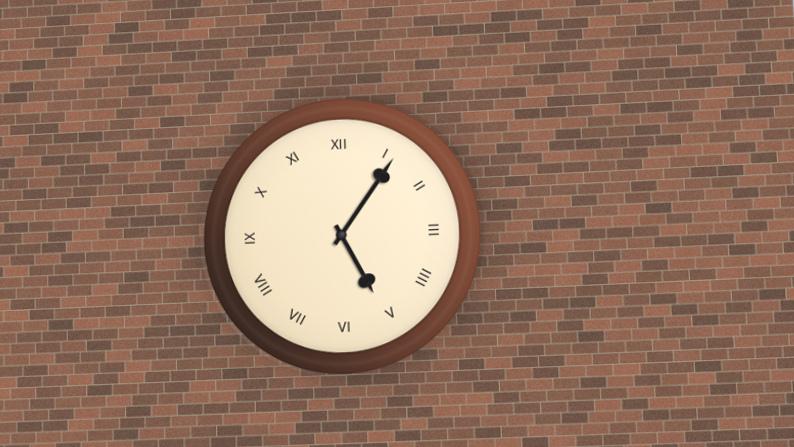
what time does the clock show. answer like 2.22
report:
5.06
